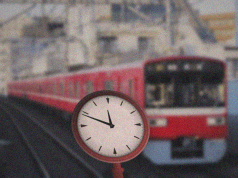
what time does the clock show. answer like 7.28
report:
11.49
